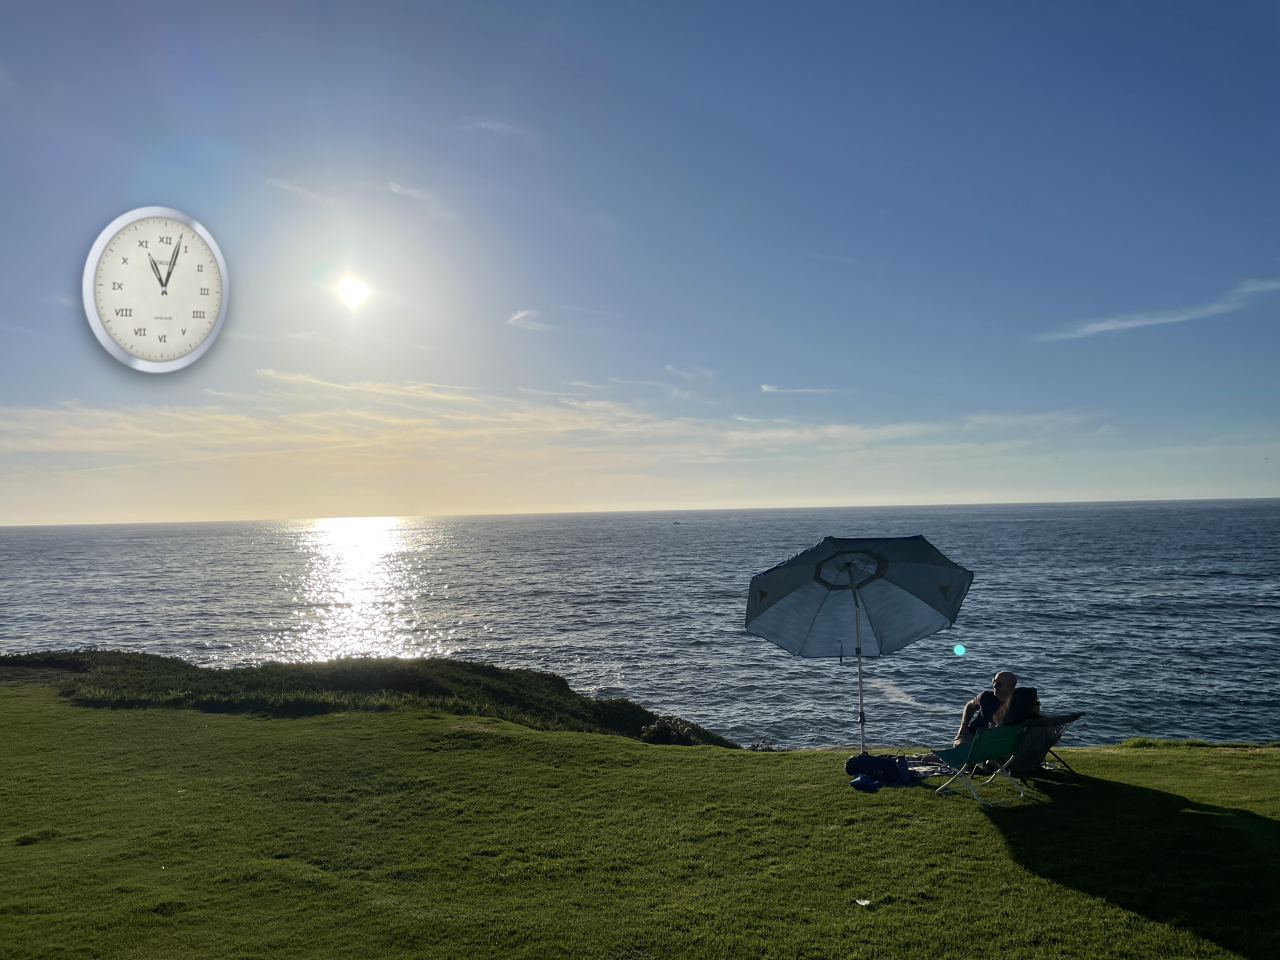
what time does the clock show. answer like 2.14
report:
11.03
